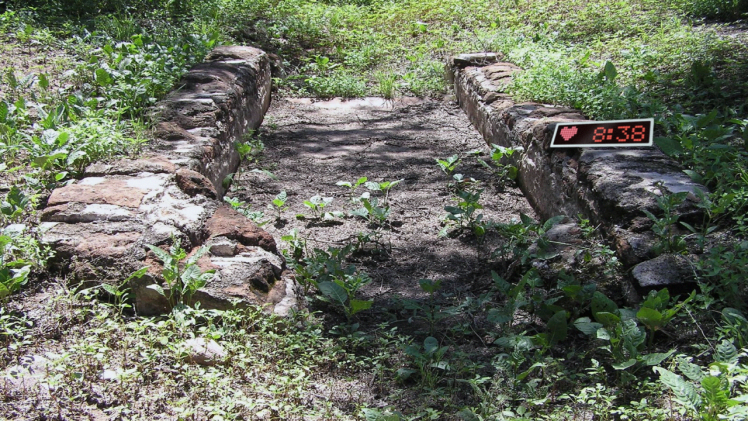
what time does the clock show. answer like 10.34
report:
8.38
